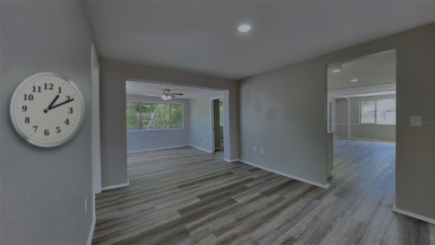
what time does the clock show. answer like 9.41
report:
1.11
